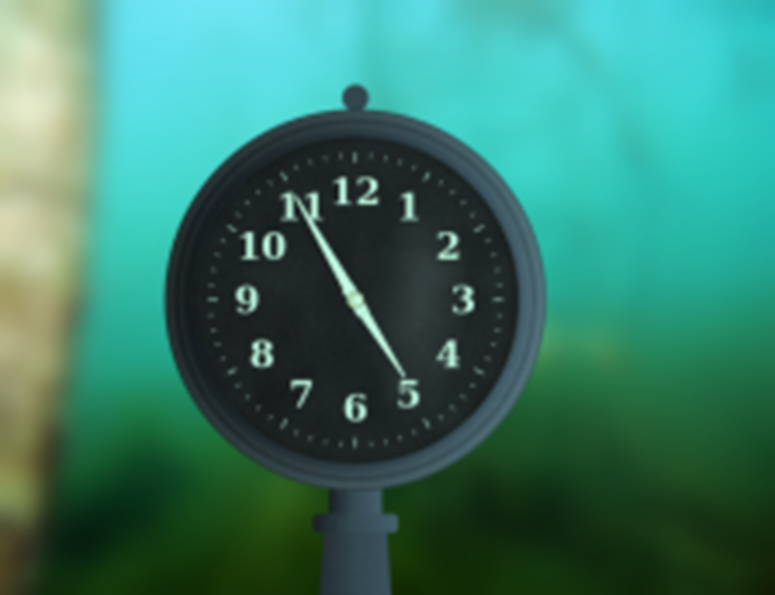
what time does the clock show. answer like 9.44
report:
4.55
